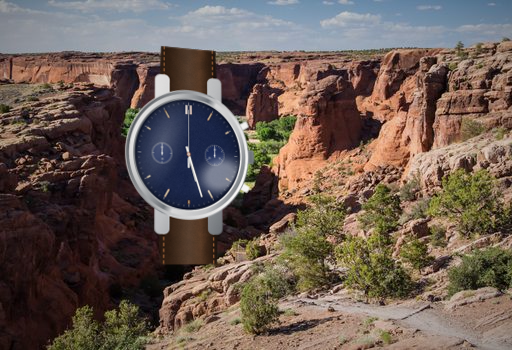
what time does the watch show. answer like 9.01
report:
5.27
